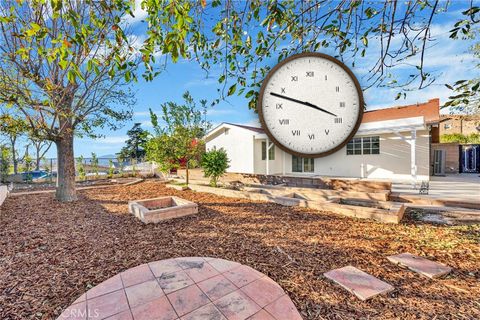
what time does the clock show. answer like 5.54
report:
3.48
